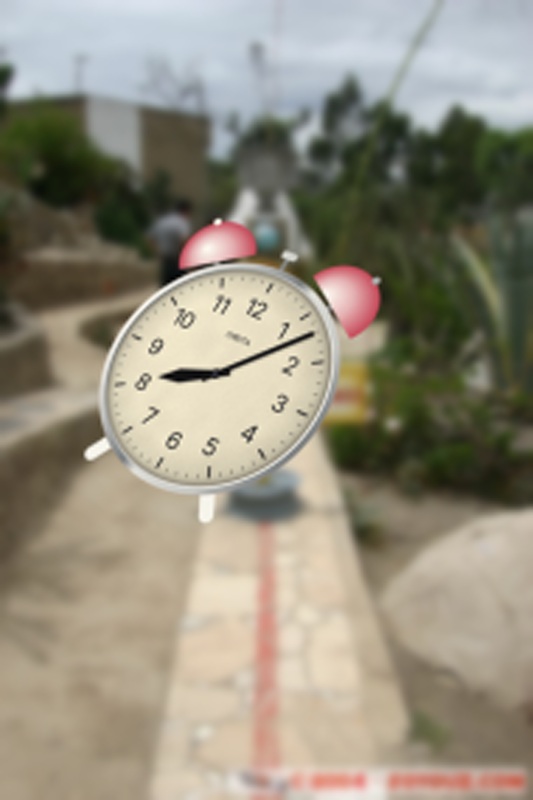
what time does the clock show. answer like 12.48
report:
8.07
